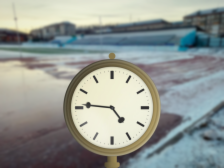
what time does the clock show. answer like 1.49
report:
4.46
